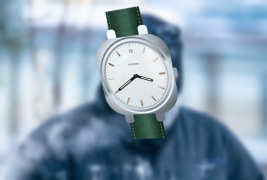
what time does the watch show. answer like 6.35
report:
3.40
